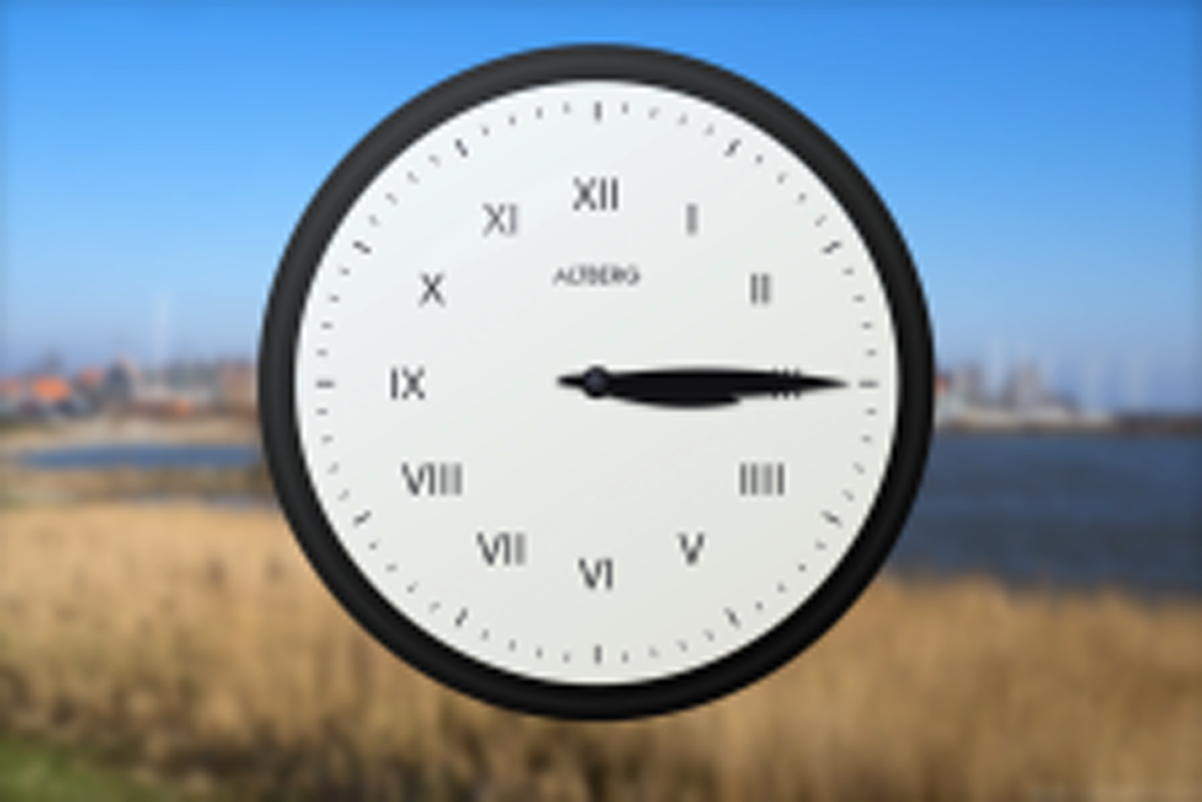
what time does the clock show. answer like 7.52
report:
3.15
